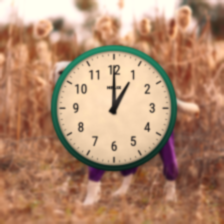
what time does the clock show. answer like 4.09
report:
1.00
